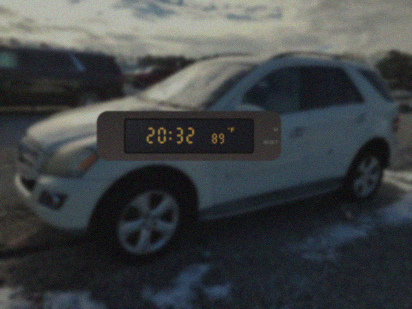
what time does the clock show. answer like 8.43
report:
20.32
